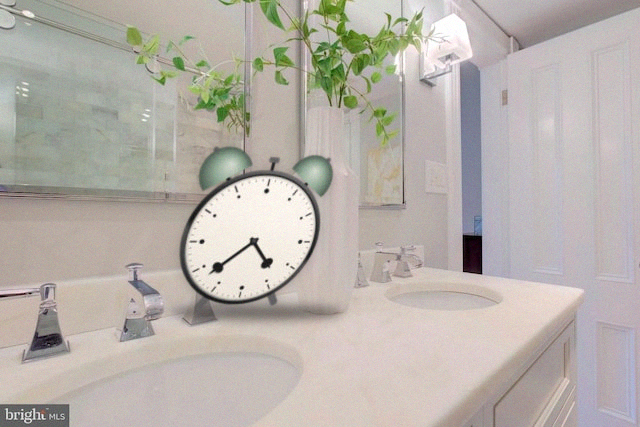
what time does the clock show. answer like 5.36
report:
4.38
